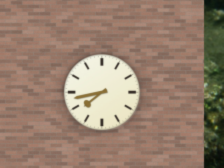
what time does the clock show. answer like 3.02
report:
7.43
